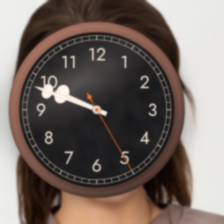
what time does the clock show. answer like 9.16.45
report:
9.48.25
